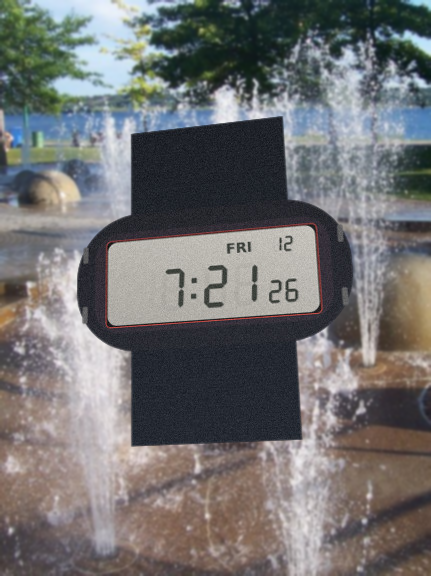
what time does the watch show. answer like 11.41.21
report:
7.21.26
